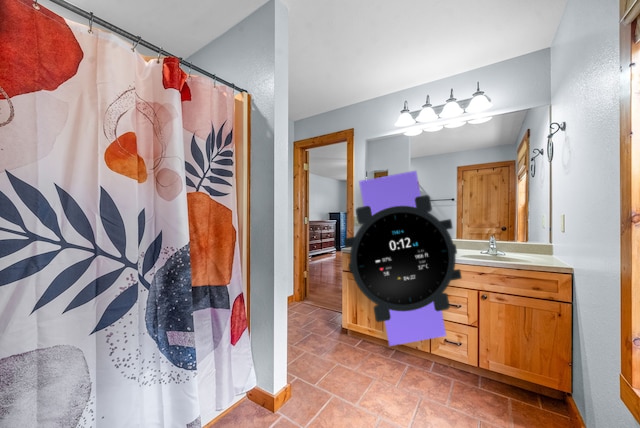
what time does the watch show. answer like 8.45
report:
0.12
